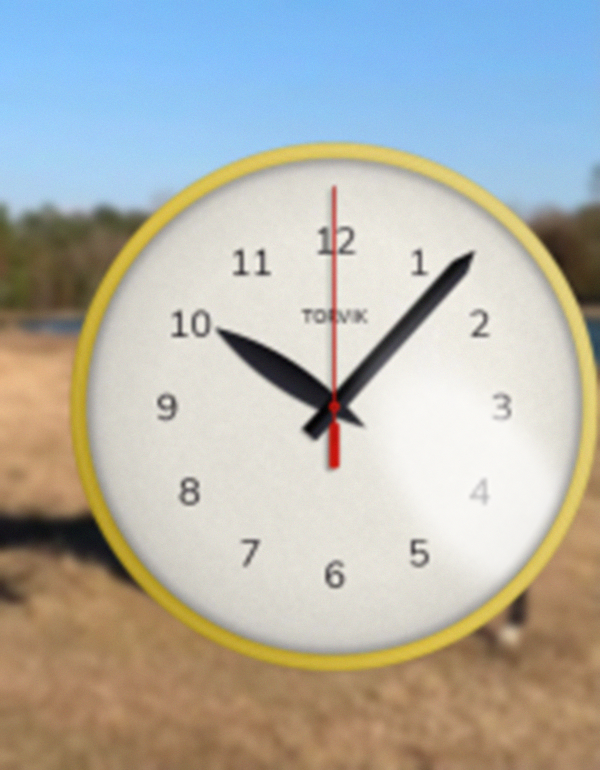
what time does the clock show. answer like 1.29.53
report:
10.07.00
